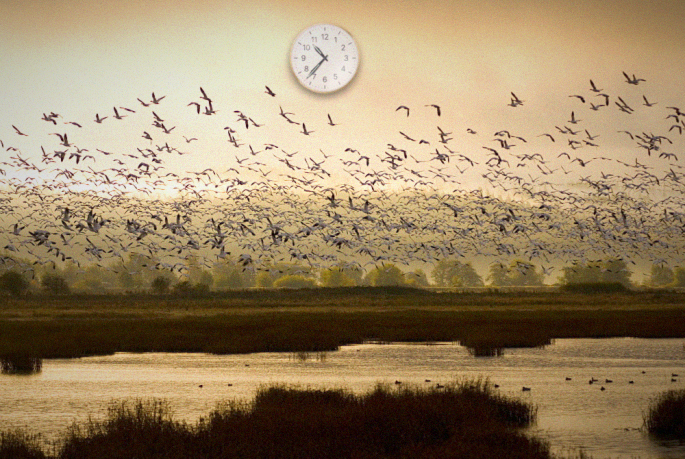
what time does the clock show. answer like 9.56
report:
10.37
